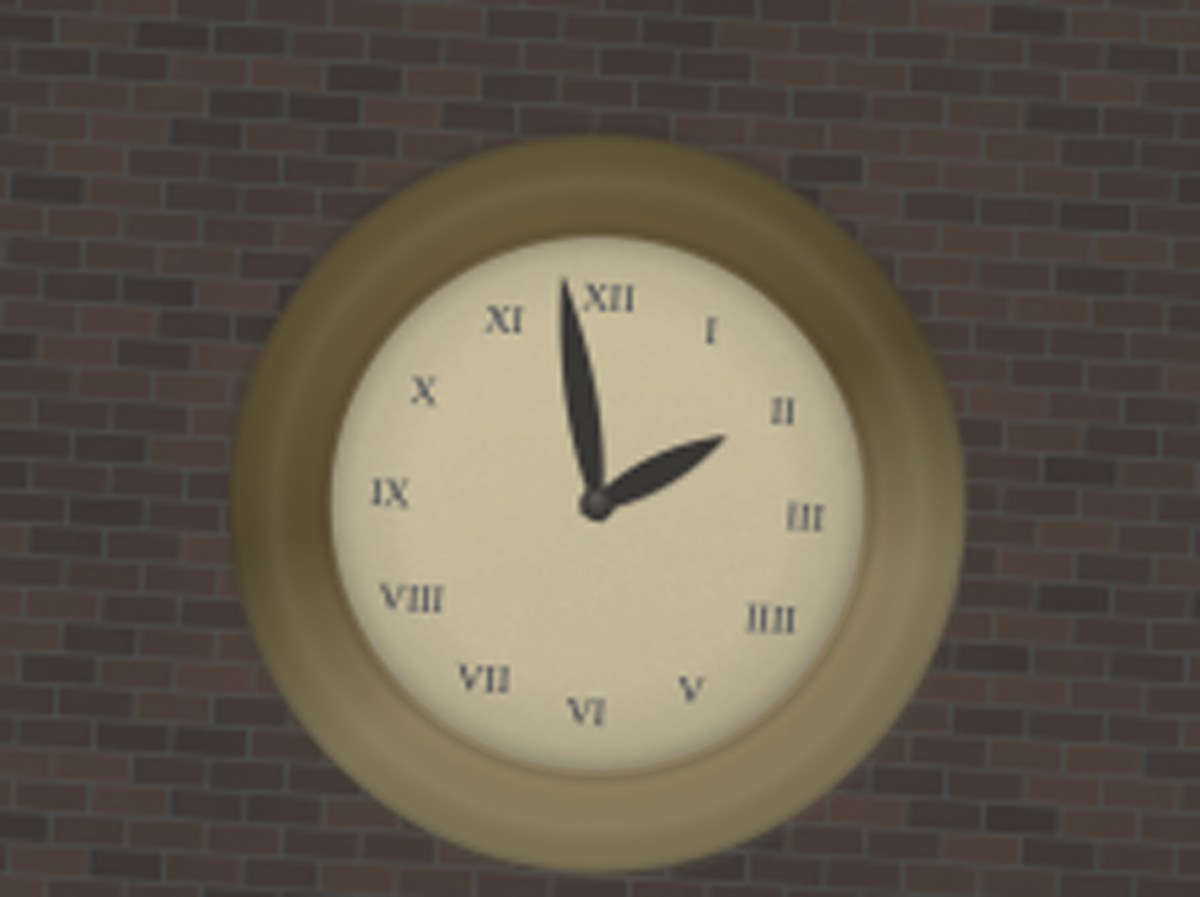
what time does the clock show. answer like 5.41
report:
1.58
